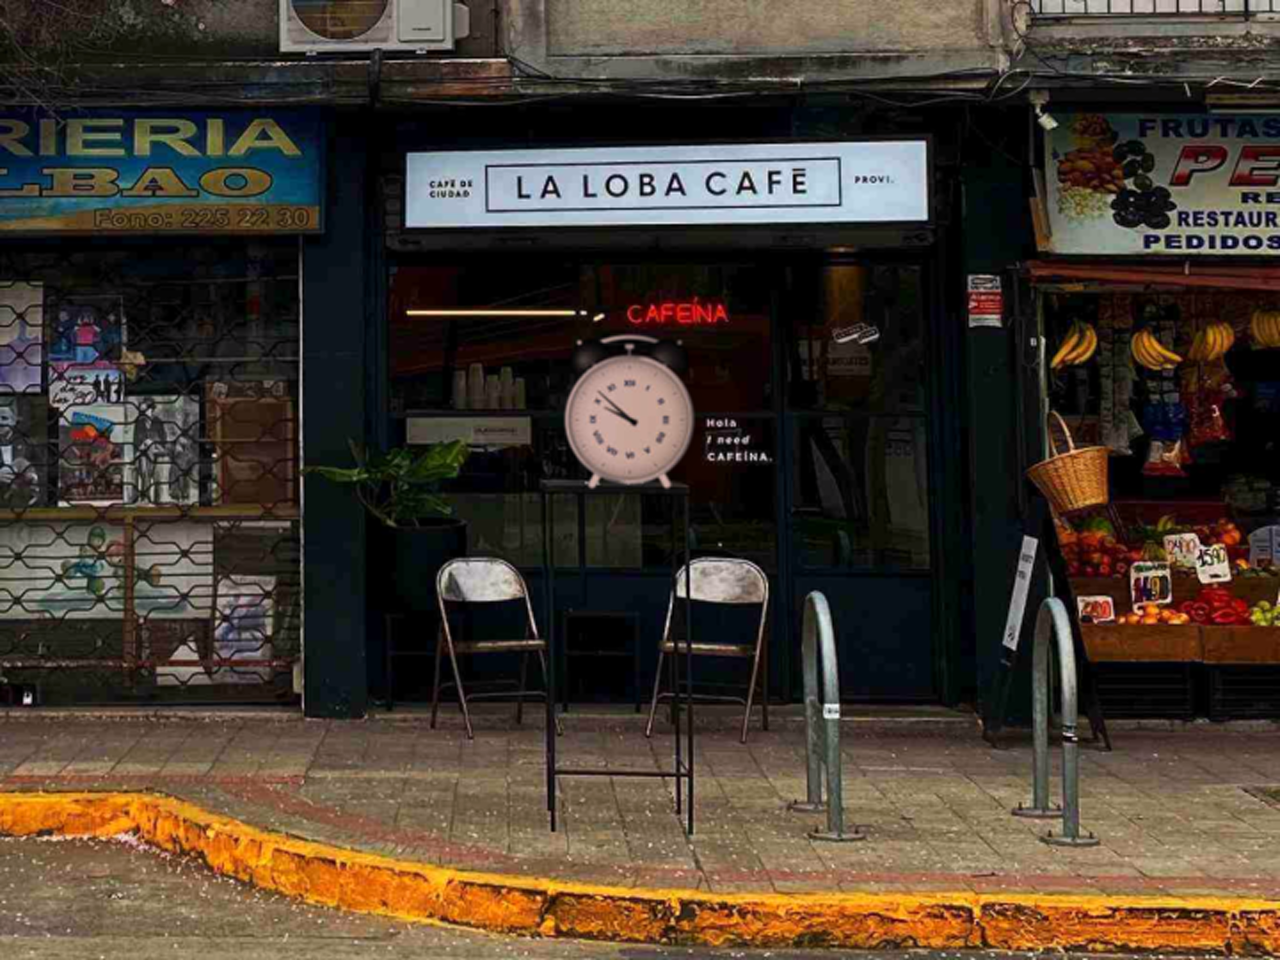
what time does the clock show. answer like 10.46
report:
9.52
